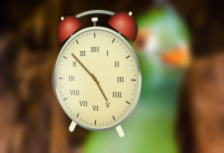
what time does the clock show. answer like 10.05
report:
4.52
